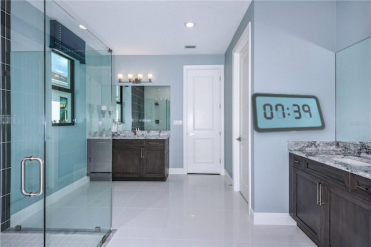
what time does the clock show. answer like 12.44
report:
7.39
